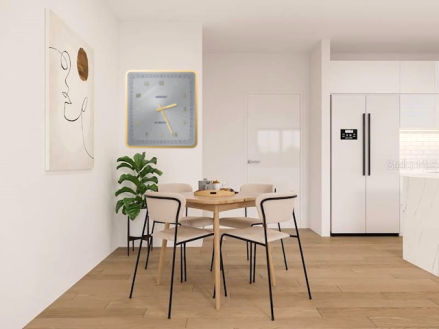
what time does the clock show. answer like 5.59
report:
2.26
